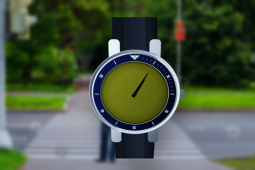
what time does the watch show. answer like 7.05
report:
1.05
